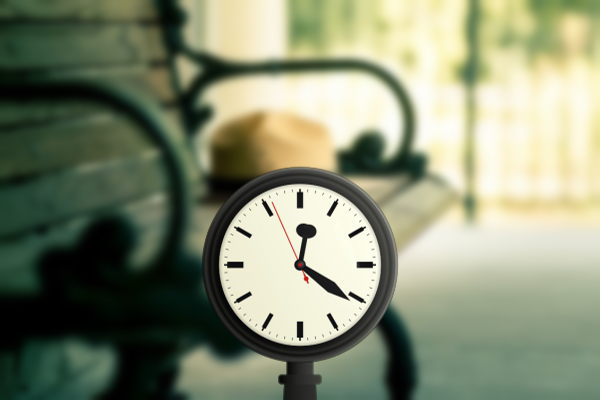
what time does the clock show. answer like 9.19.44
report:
12.20.56
